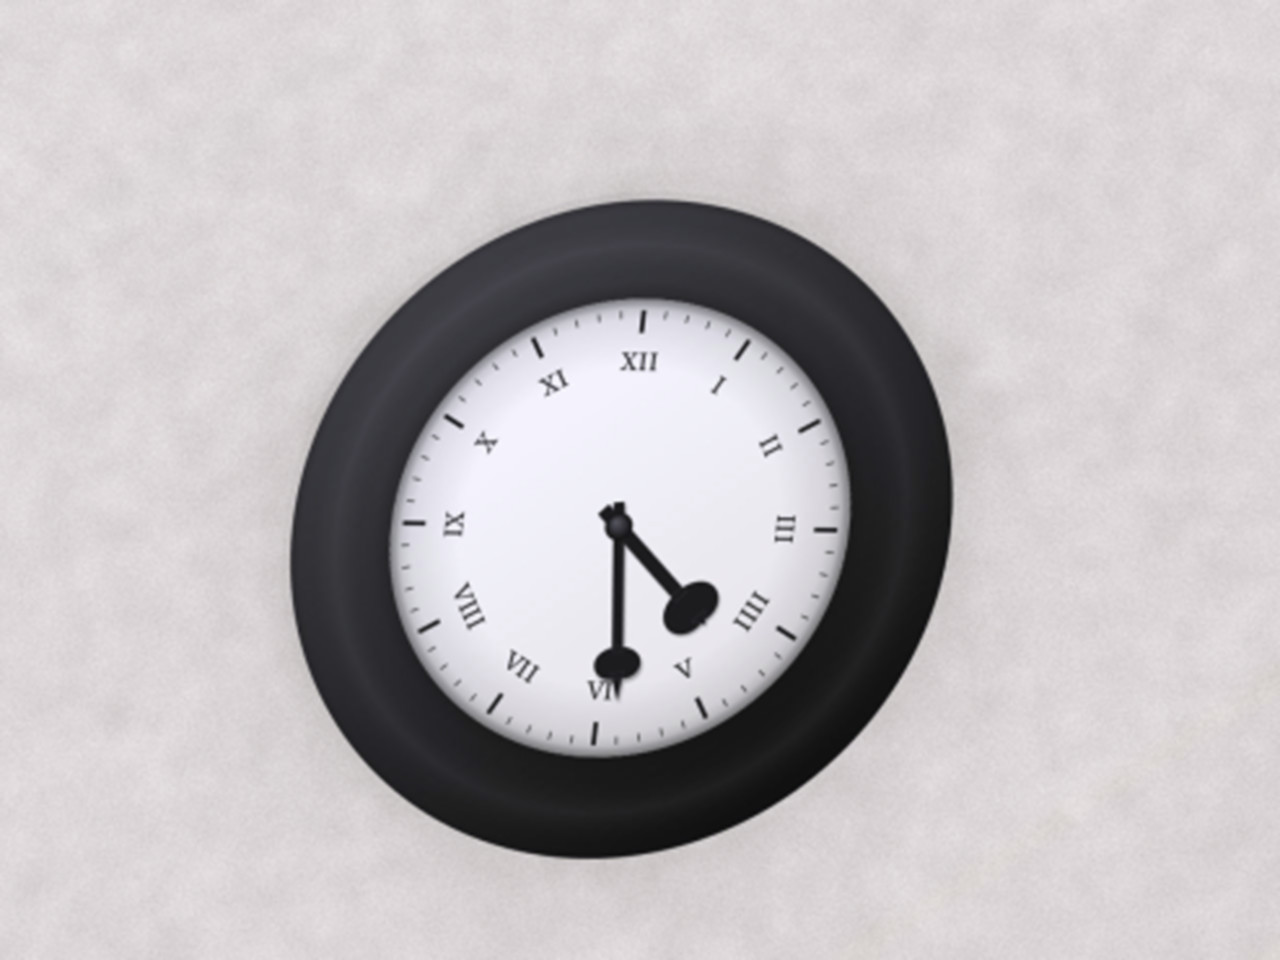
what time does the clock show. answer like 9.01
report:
4.29
